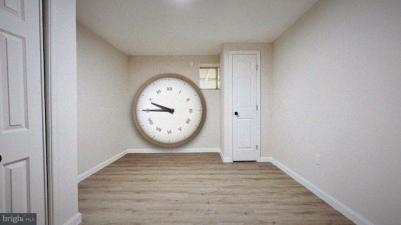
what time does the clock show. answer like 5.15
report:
9.45
